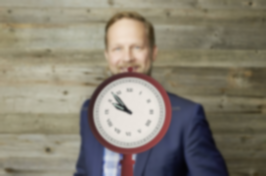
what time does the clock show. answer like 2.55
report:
9.53
